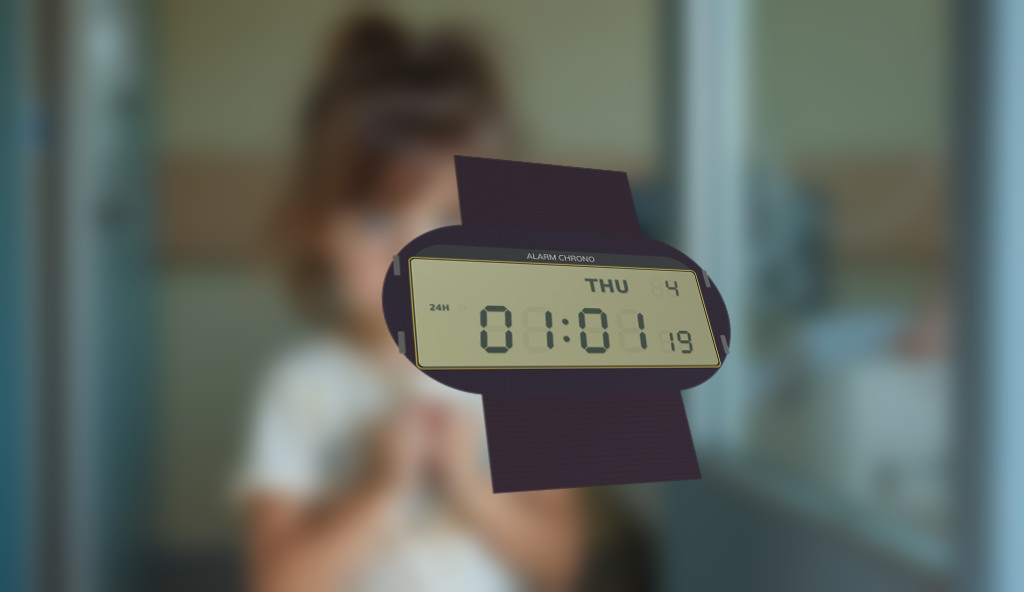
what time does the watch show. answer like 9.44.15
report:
1.01.19
